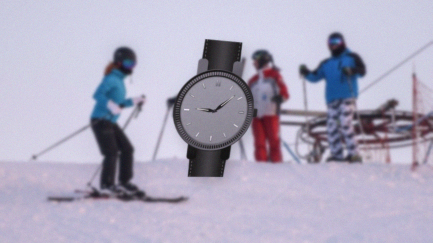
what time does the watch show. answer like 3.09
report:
9.08
